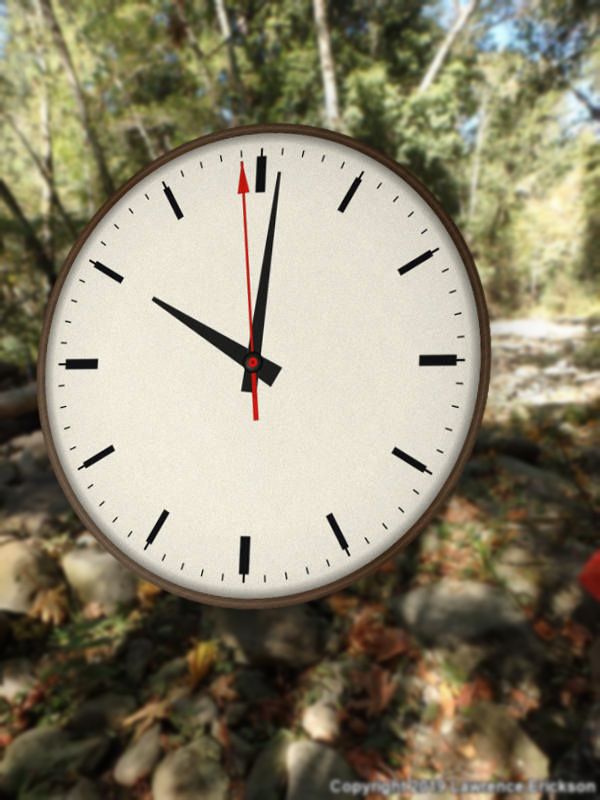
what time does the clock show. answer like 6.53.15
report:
10.00.59
